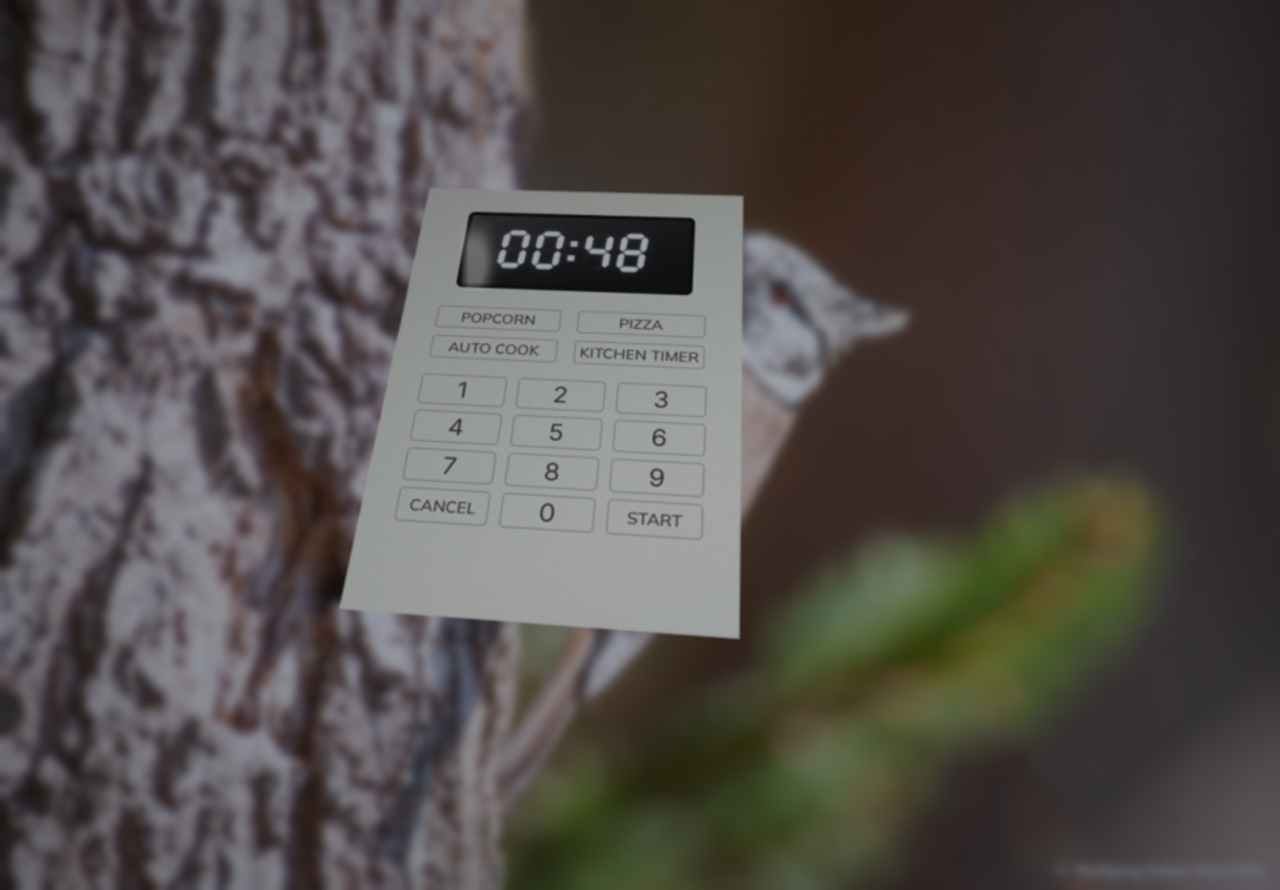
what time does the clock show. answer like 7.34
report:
0.48
